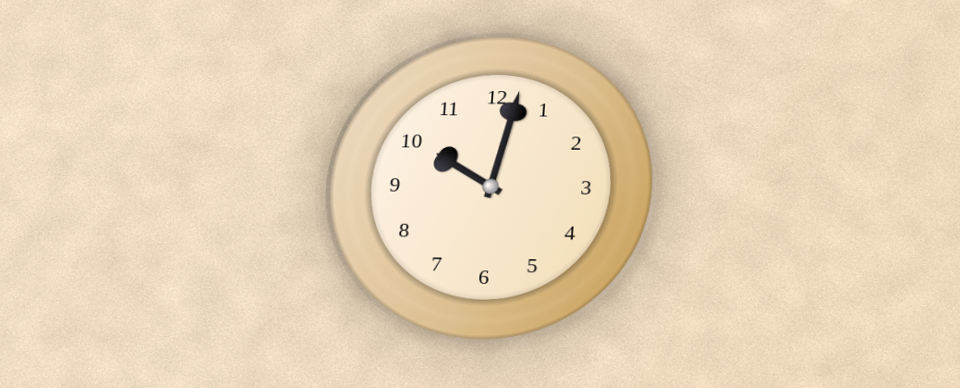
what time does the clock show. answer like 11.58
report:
10.02
